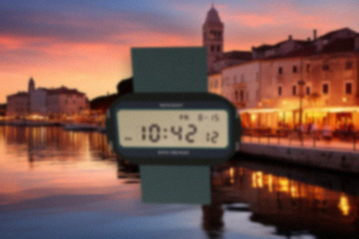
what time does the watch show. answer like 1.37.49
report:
10.42.12
